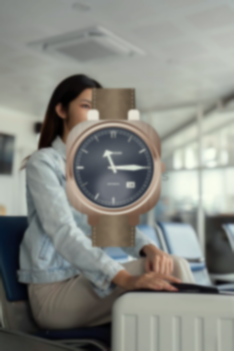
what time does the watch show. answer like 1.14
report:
11.15
